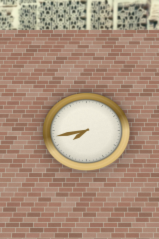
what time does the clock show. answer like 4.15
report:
7.43
